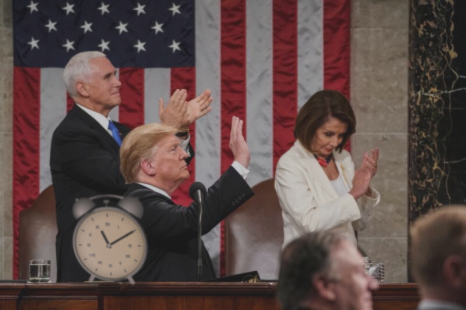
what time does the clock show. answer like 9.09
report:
11.10
